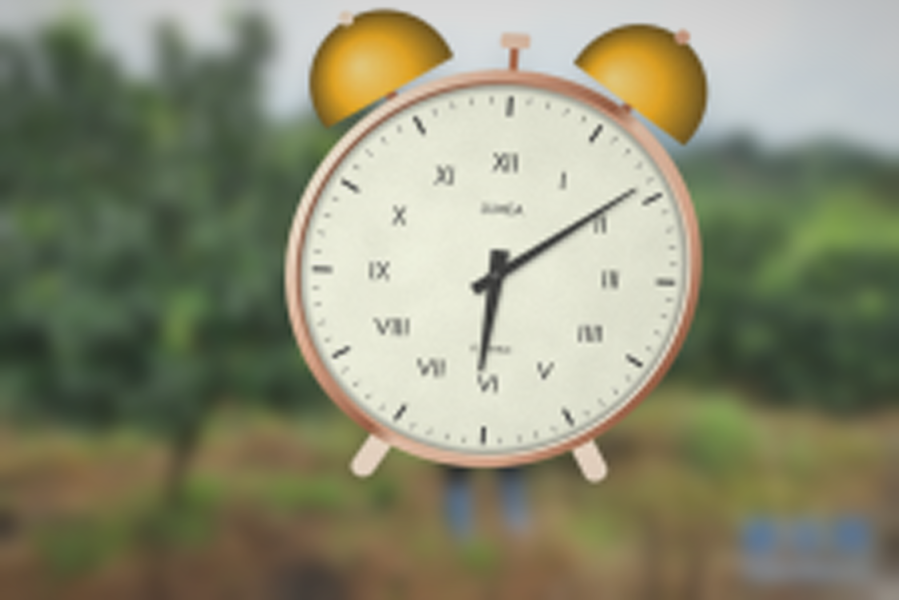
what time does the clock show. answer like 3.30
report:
6.09
